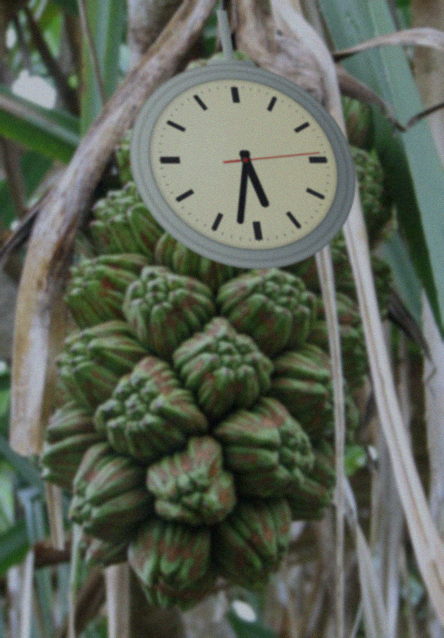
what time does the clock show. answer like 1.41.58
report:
5.32.14
